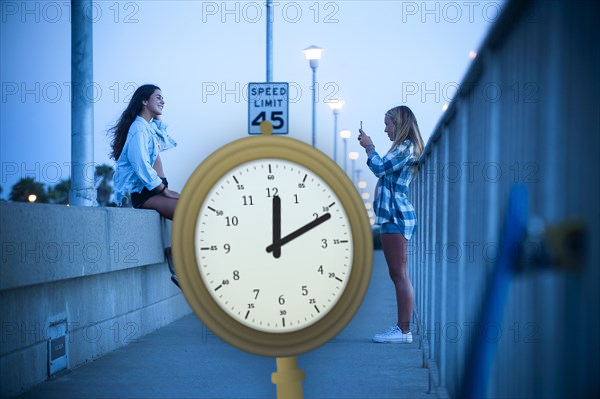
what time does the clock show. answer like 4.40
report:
12.11
